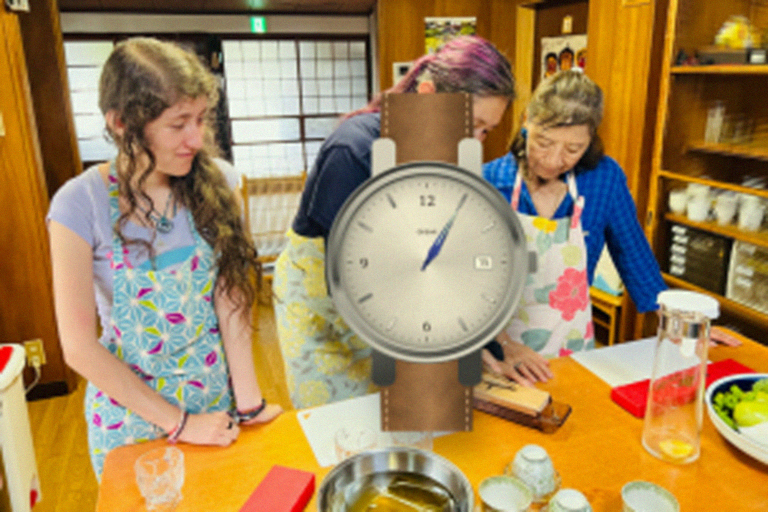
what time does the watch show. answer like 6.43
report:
1.05
